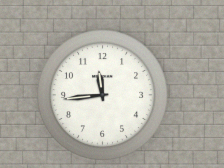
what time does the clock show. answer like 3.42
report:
11.44
